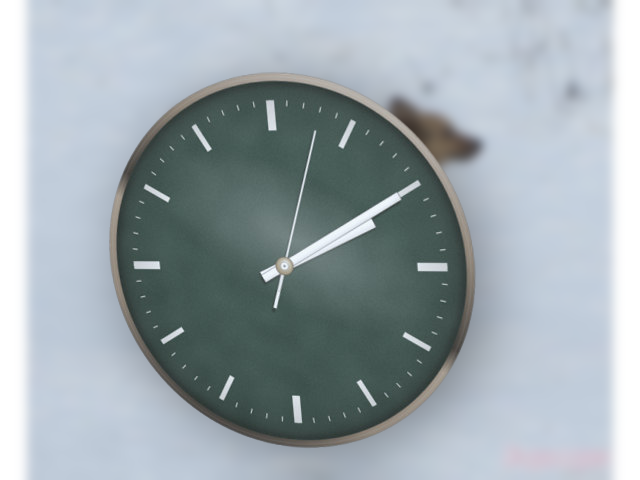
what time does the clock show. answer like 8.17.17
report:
2.10.03
